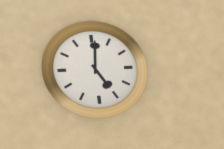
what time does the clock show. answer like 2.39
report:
5.01
